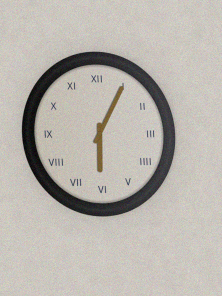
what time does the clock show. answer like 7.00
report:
6.05
